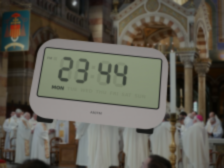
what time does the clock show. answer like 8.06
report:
23.44
